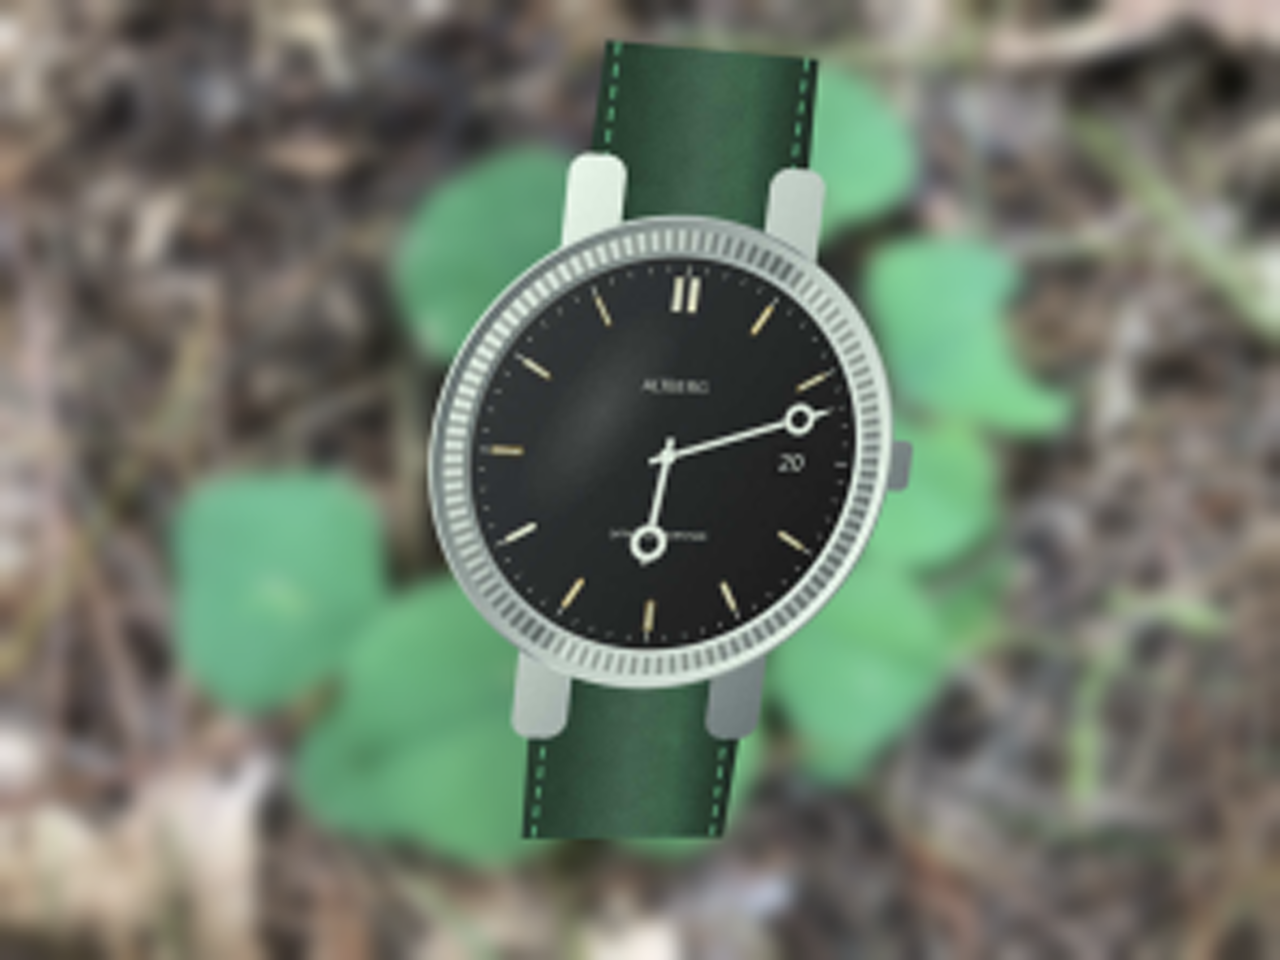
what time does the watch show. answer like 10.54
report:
6.12
